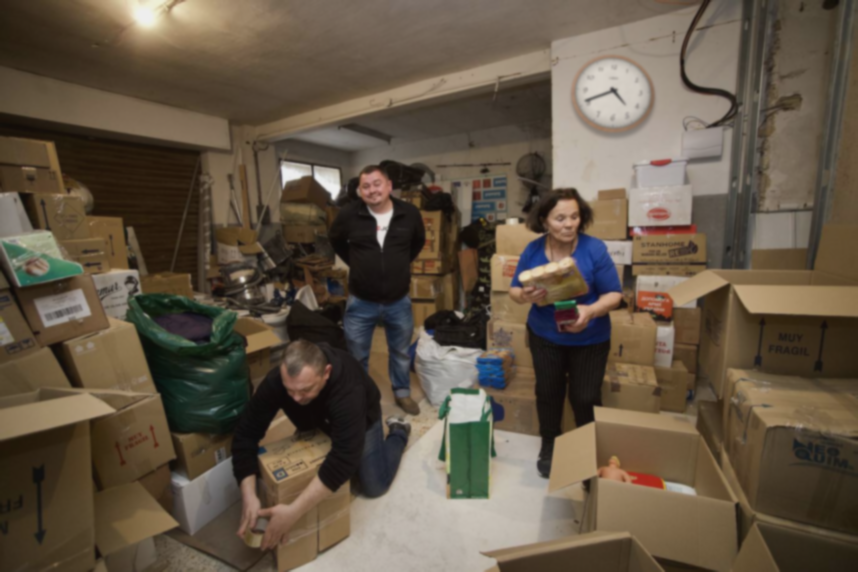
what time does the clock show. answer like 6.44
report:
4.41
